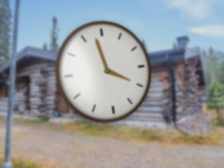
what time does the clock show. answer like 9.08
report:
3.58
